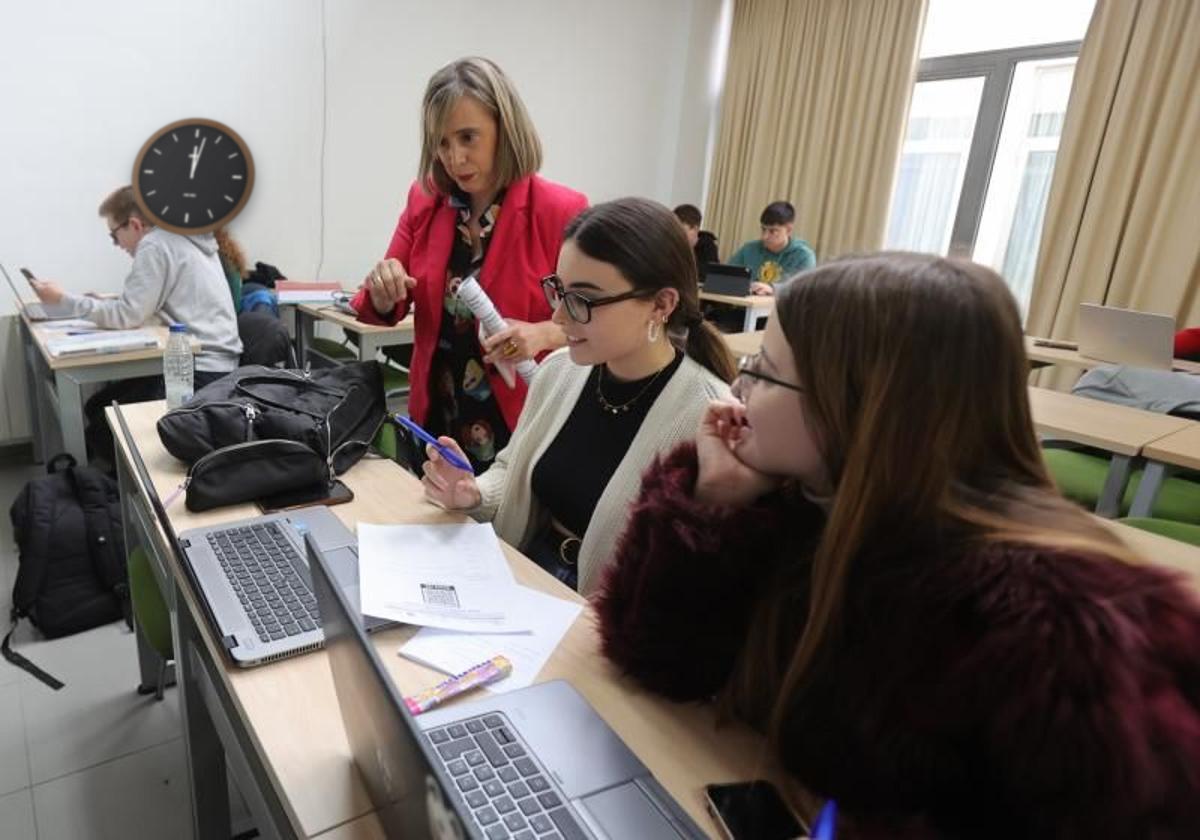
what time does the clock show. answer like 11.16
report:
12.02
